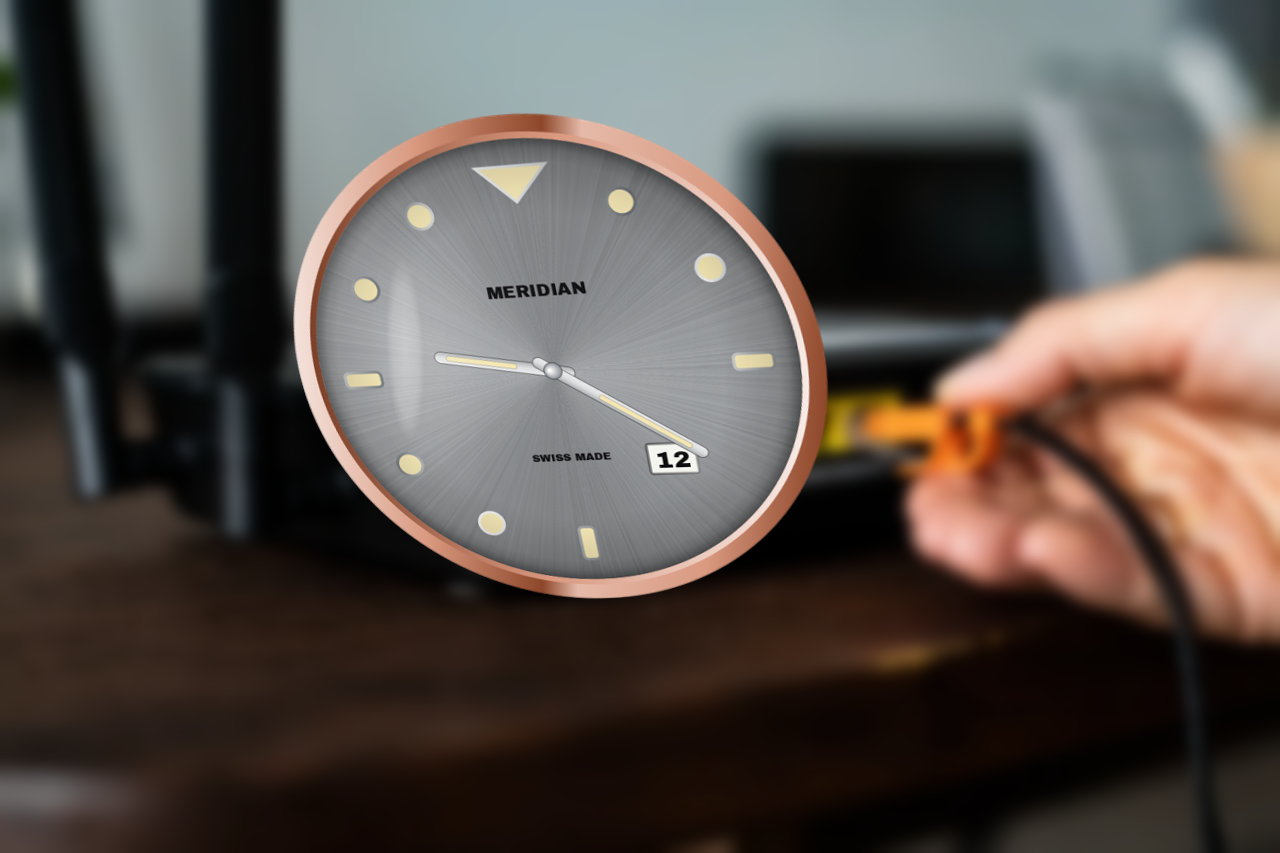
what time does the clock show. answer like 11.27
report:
9.21
